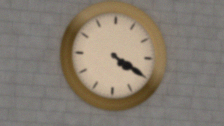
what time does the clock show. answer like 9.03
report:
4.20
